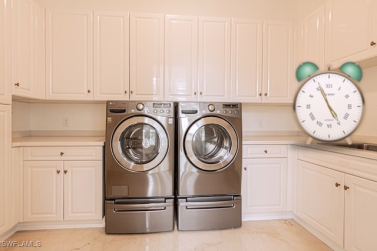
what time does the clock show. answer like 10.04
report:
4.56
